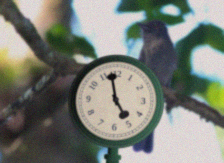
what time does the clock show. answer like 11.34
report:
4.58
